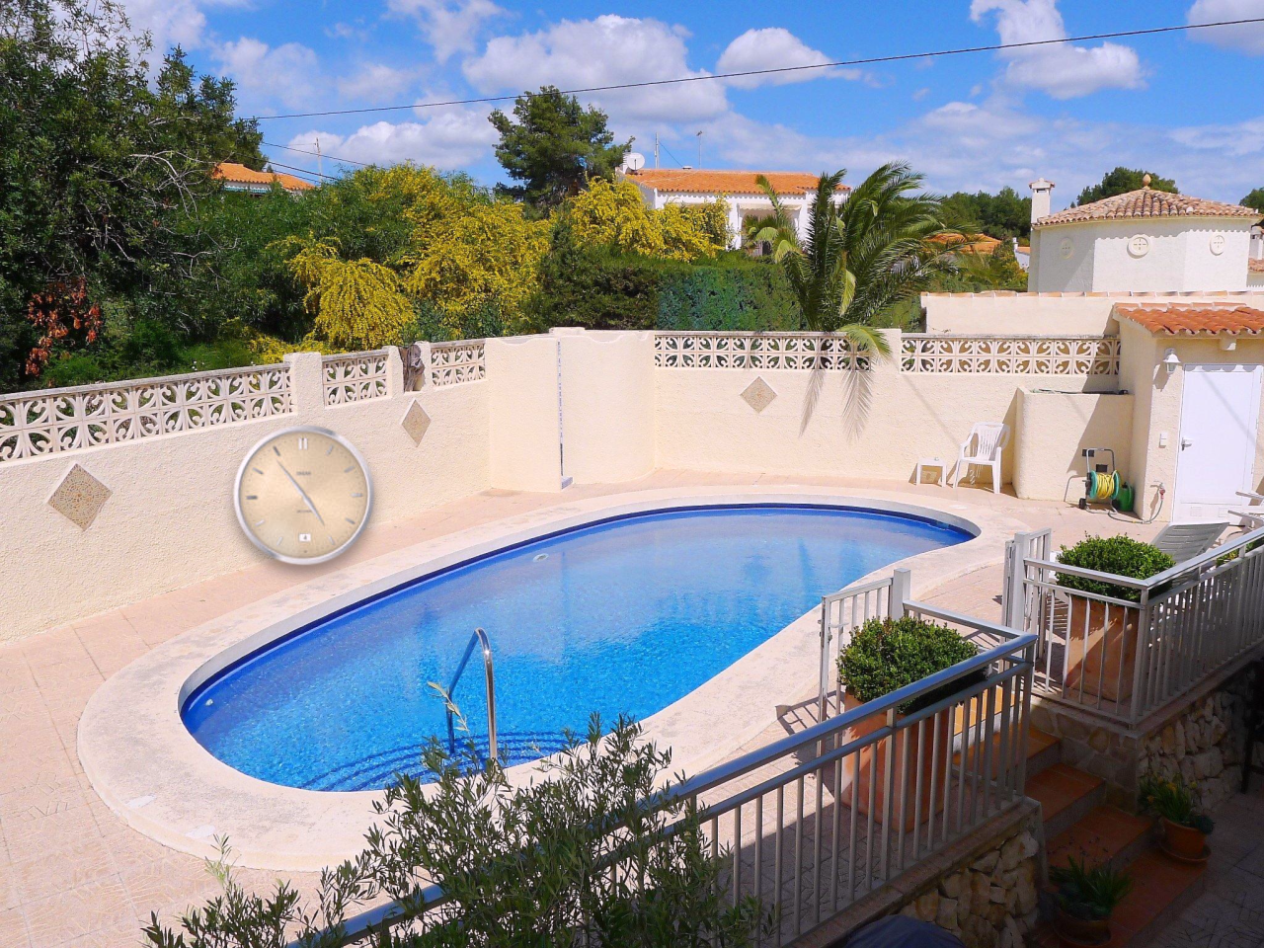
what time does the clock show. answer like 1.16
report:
4.54
